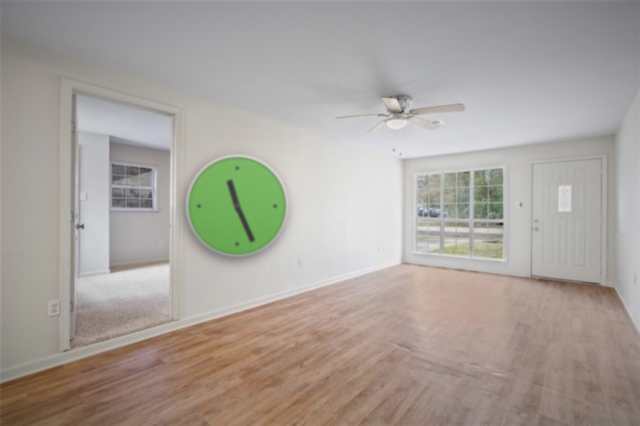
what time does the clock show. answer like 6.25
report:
11.26
